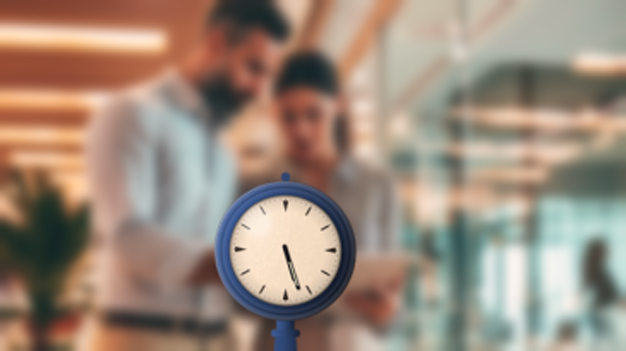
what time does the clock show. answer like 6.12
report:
5.27
